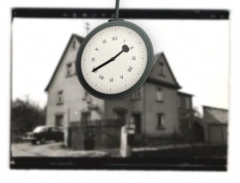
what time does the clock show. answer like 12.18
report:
1.40
